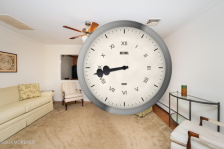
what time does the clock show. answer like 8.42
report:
8.43
